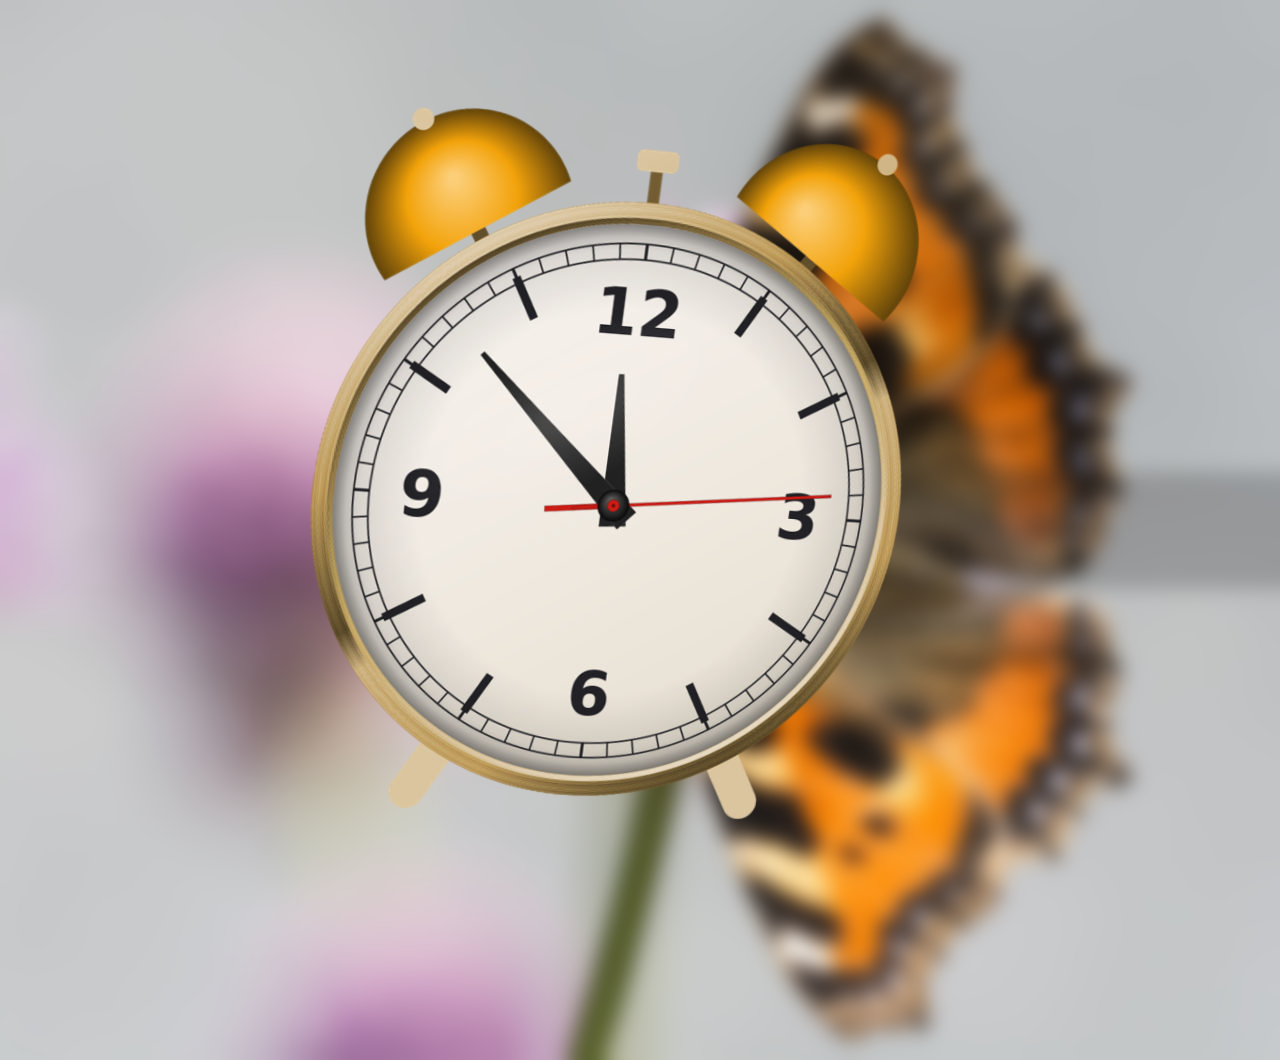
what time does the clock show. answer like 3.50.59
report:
11.52.14
